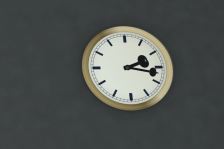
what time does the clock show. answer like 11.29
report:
2.17
